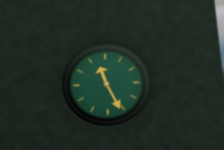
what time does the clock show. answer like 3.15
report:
11.26
